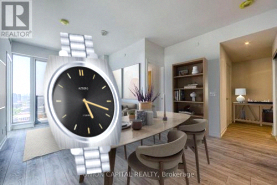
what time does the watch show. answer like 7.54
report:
5.18
